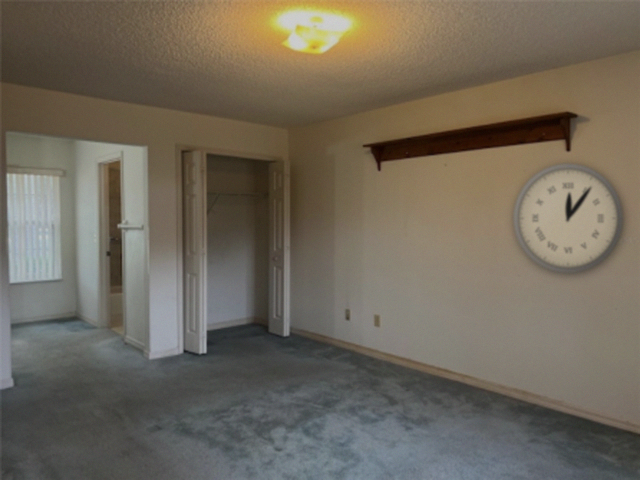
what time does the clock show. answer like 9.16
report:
12.06
